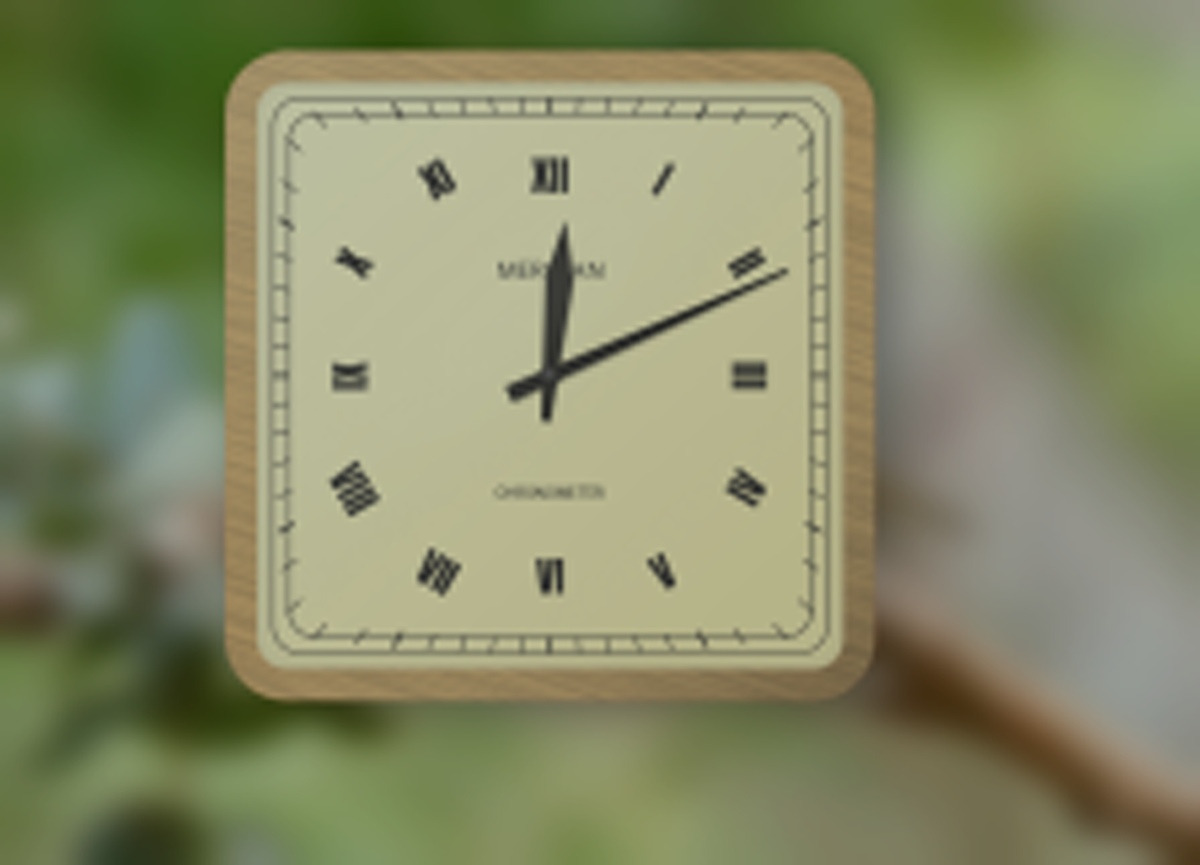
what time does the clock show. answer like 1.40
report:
12.11
